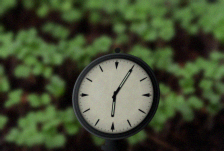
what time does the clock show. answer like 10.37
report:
6.05
